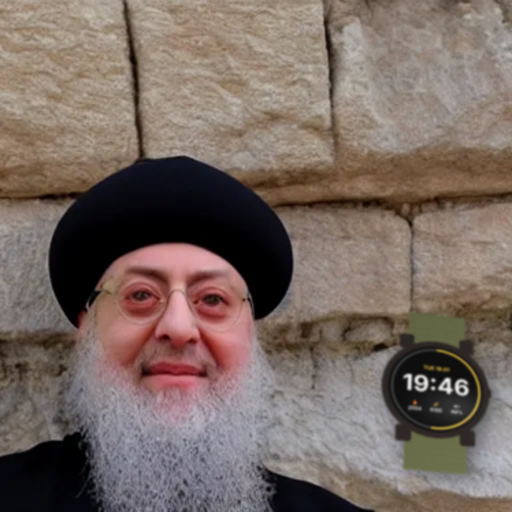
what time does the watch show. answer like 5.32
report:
19.46
